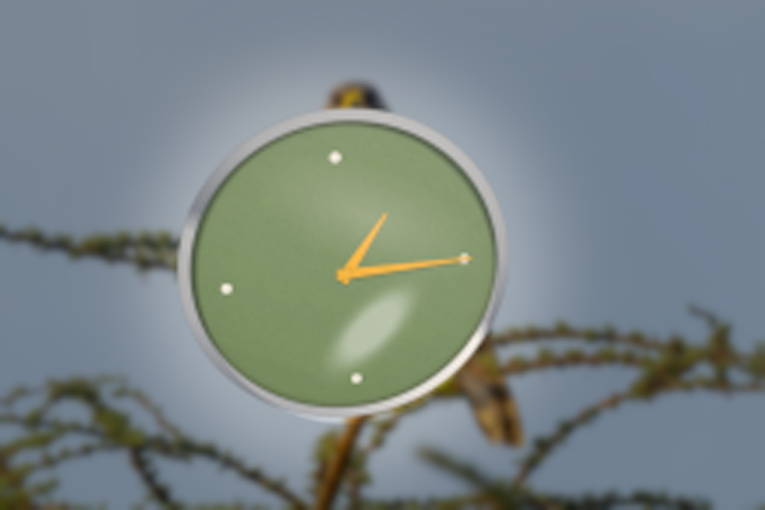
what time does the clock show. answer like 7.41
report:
1.15
